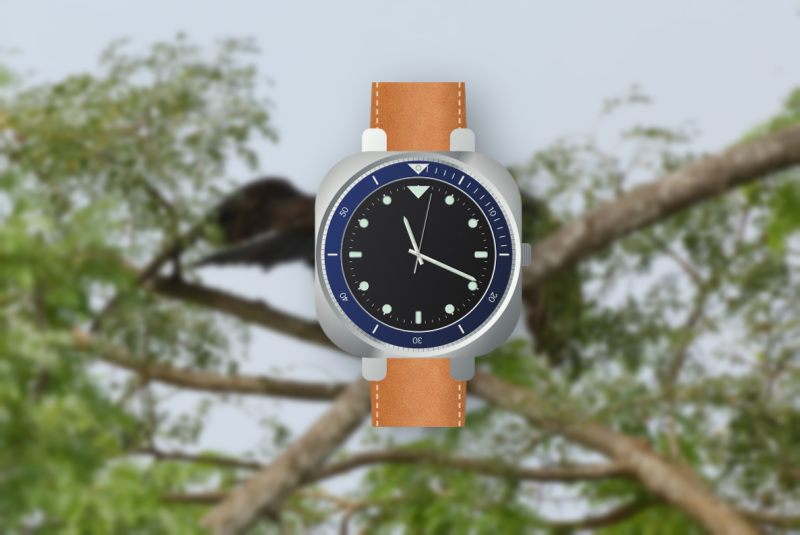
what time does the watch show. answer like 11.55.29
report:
11.19.02
